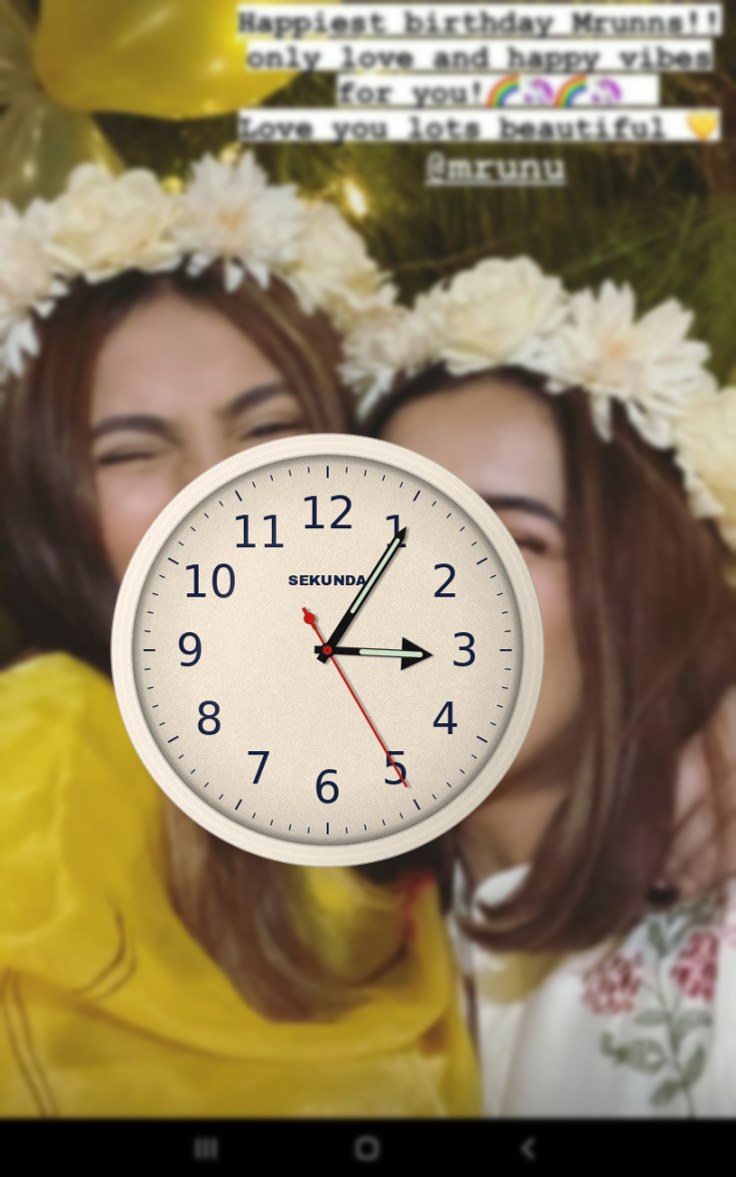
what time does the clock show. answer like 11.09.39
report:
3.05.25
